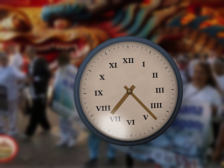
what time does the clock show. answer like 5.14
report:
7.23
